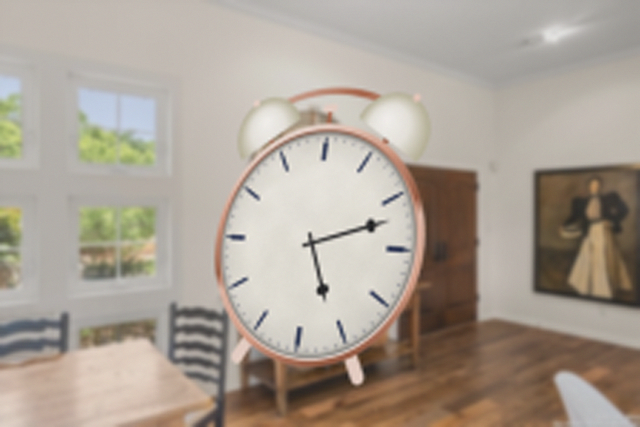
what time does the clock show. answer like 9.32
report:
5.12
